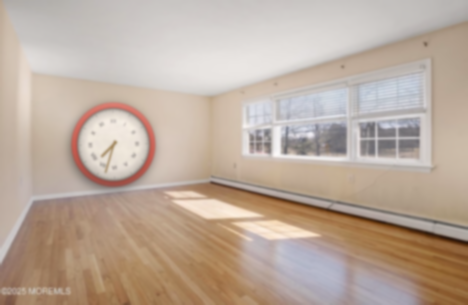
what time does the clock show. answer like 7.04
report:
7.33
